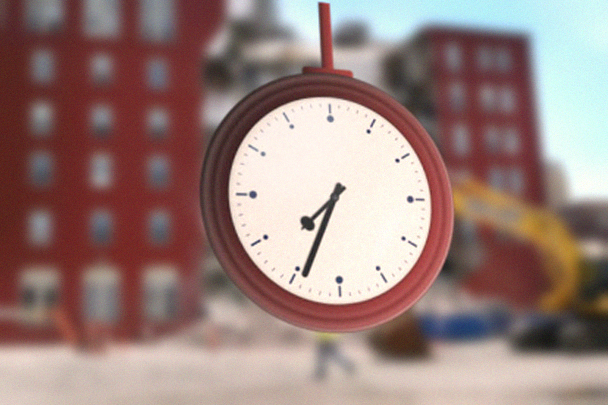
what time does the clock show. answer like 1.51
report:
7.34
